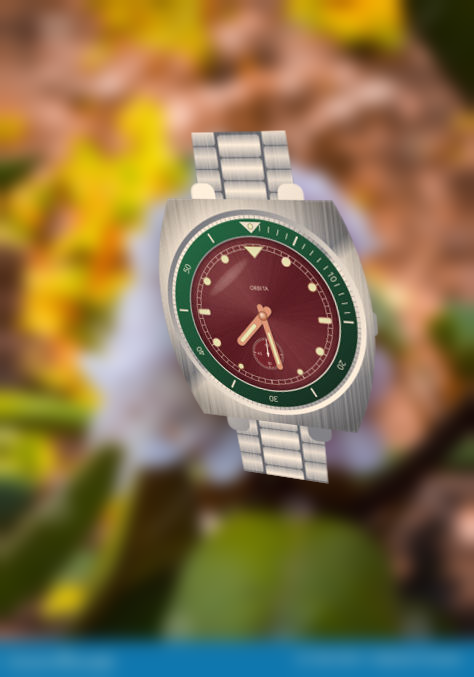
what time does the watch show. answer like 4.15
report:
7.28
